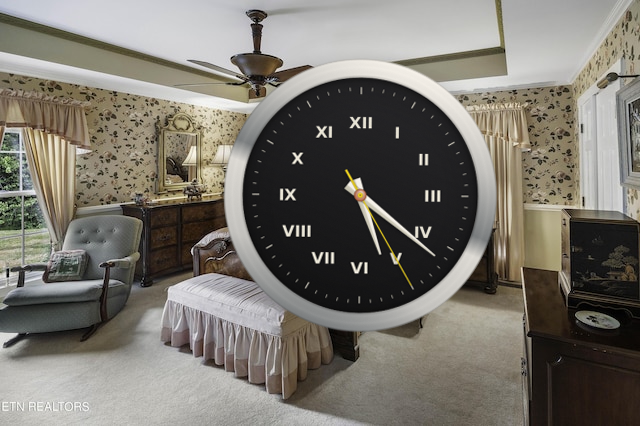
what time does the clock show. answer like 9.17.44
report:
5.21.25
